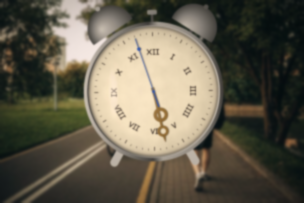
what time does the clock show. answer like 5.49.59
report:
5.27.57
